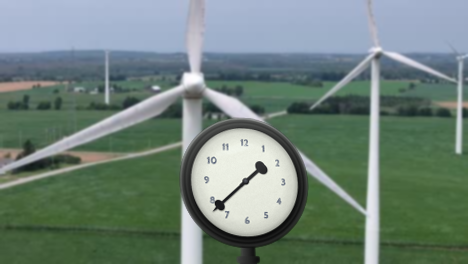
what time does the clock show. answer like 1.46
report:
1.38
